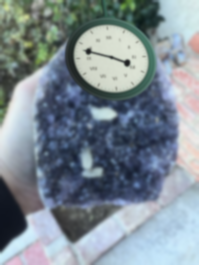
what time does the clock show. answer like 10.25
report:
3.48
